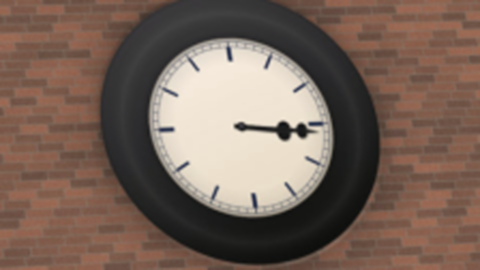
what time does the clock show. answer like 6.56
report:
3.16
